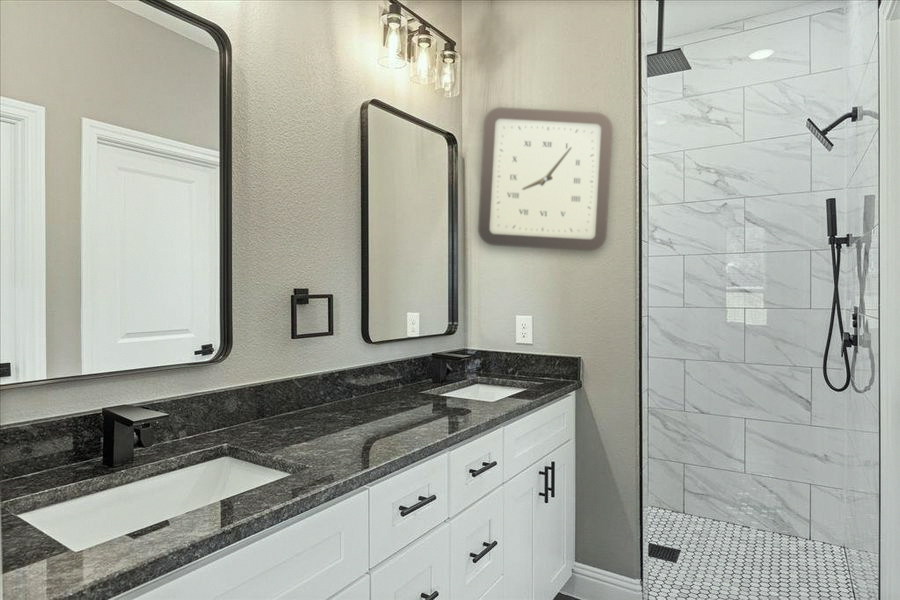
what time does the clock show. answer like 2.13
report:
8.06
